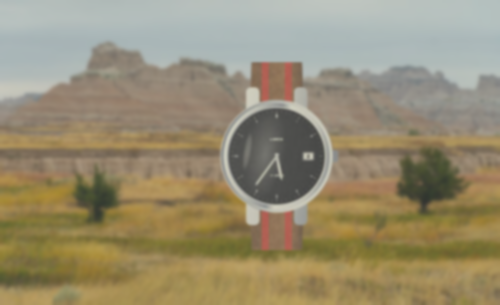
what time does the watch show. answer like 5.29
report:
5.36
